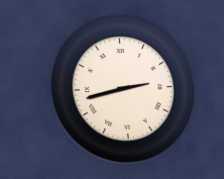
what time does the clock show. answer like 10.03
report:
2.43
